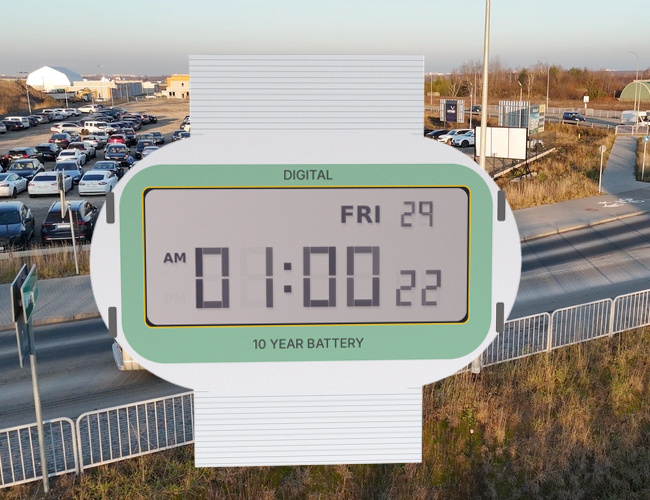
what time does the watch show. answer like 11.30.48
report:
1.00.22
